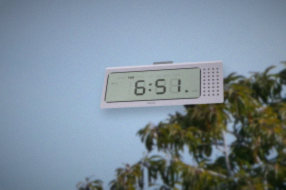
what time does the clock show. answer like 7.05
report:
6.51
